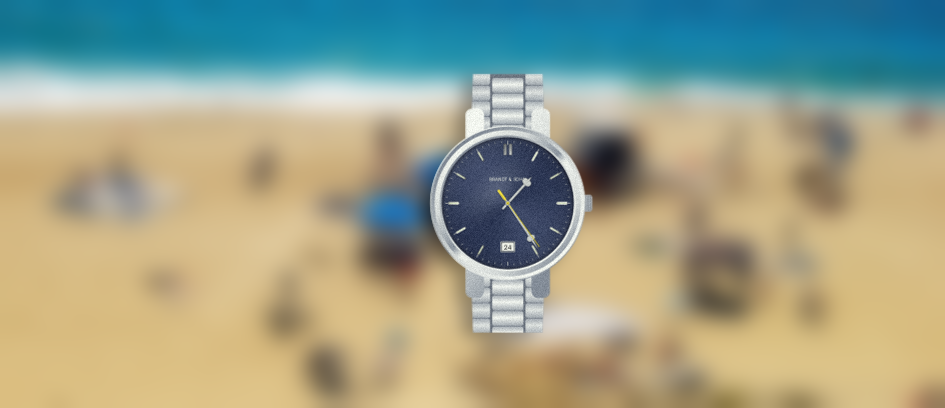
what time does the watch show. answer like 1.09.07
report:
1.24.24
